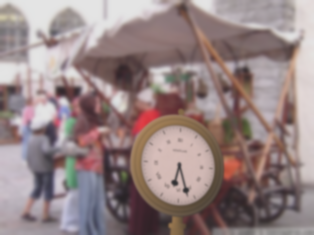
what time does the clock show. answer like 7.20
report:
6.27
